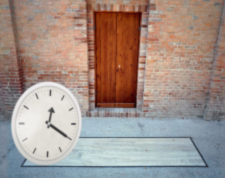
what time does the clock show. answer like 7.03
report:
12.20
